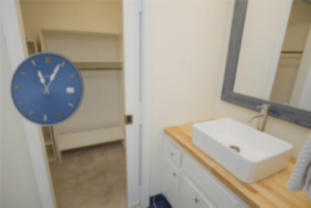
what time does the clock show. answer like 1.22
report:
11.04
